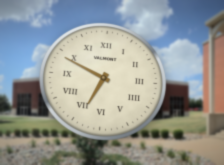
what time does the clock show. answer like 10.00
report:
6.49
